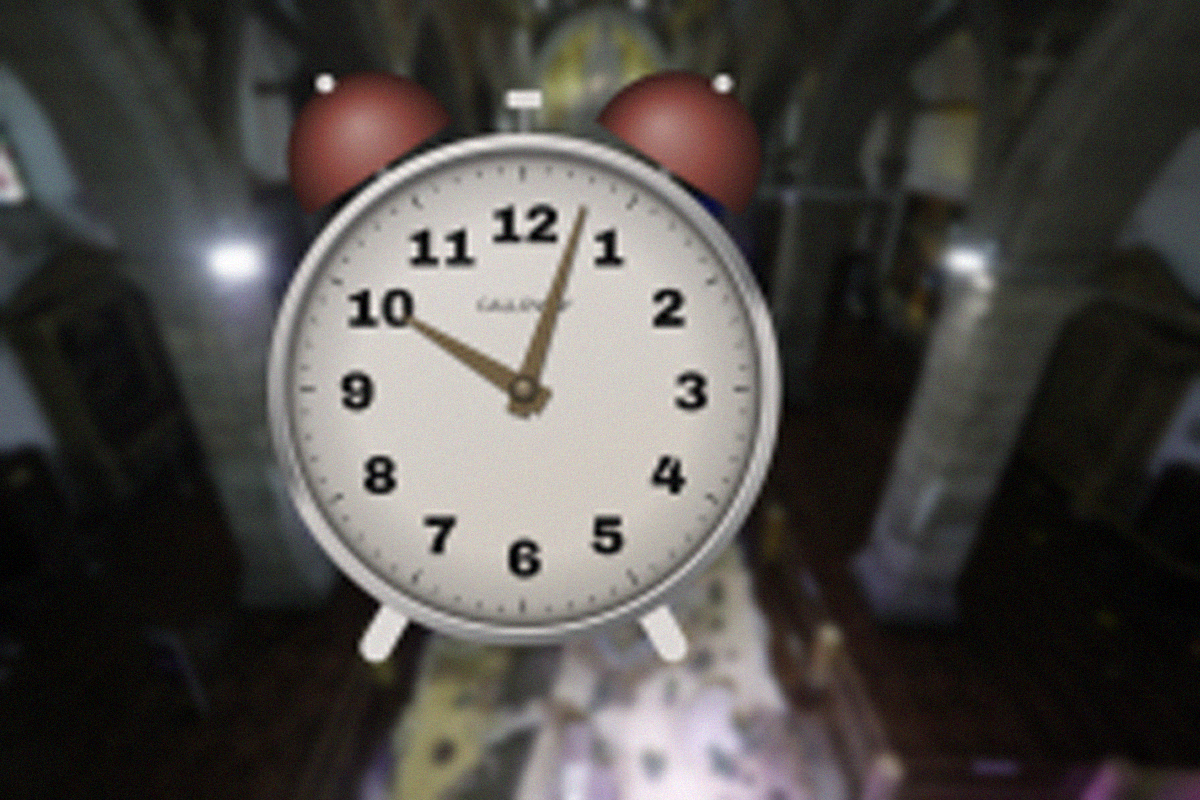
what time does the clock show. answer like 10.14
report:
10.03
